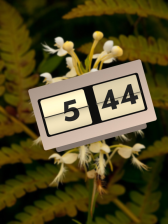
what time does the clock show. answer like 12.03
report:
5.44
